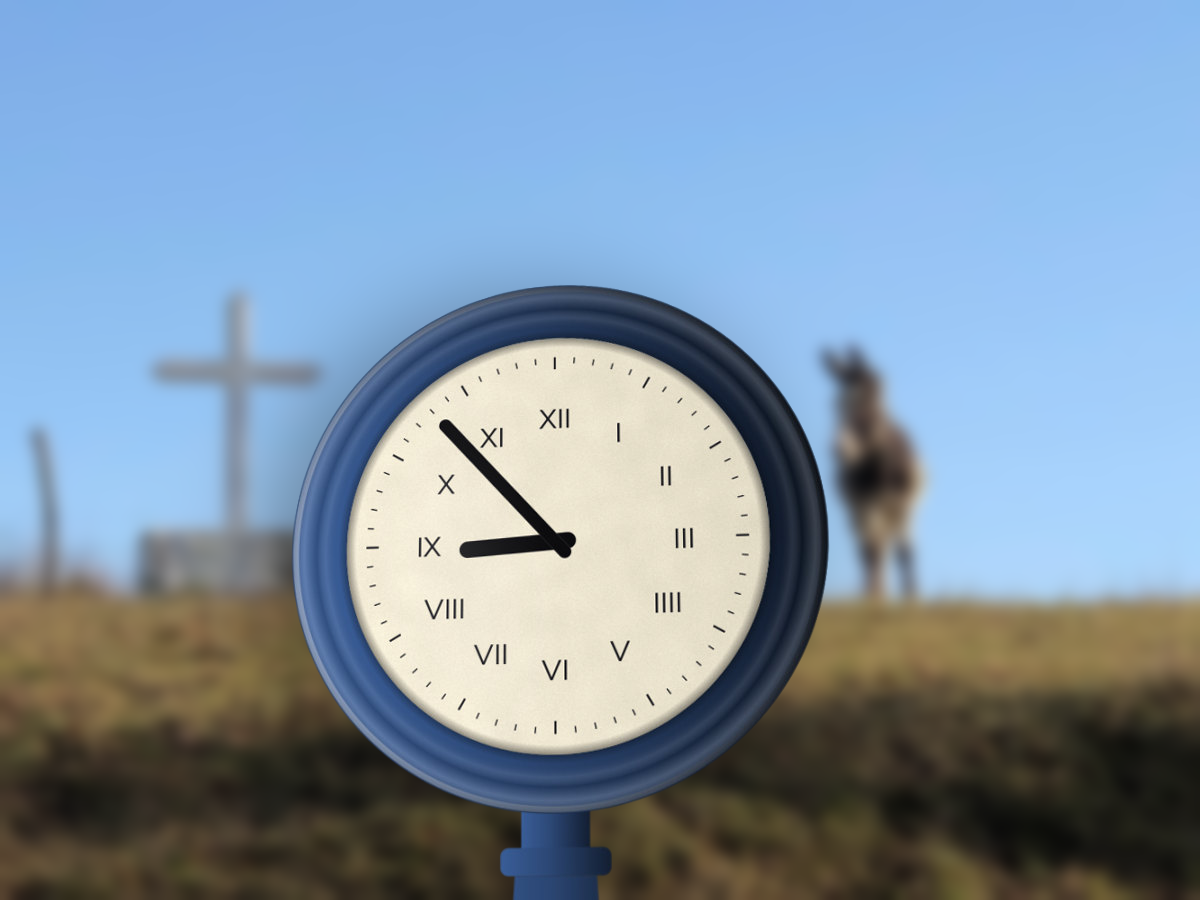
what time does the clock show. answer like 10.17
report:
8.53
